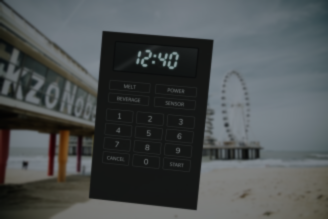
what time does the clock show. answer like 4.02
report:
12.40
